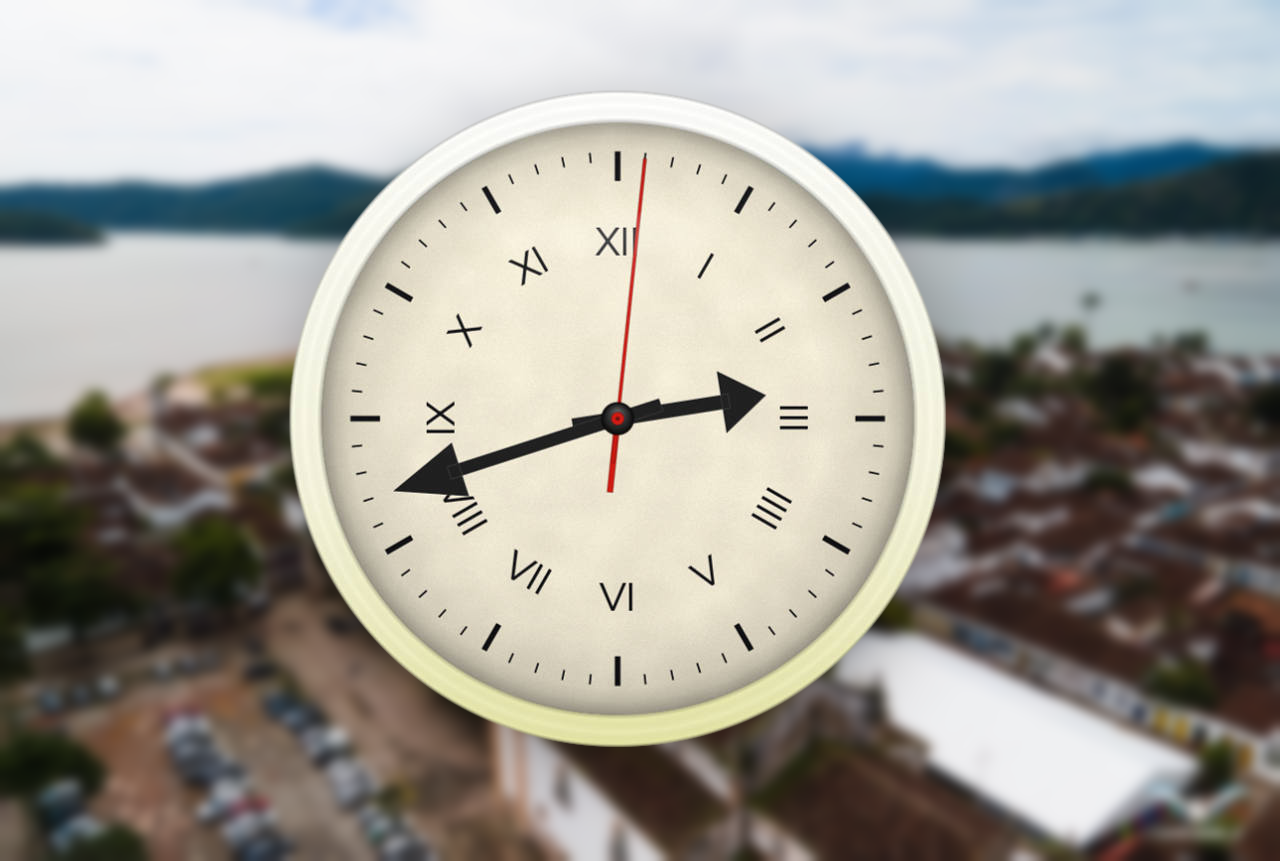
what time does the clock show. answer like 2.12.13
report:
2.42.01
